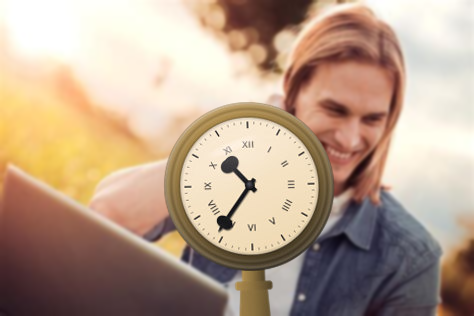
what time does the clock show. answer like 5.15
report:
10.36
